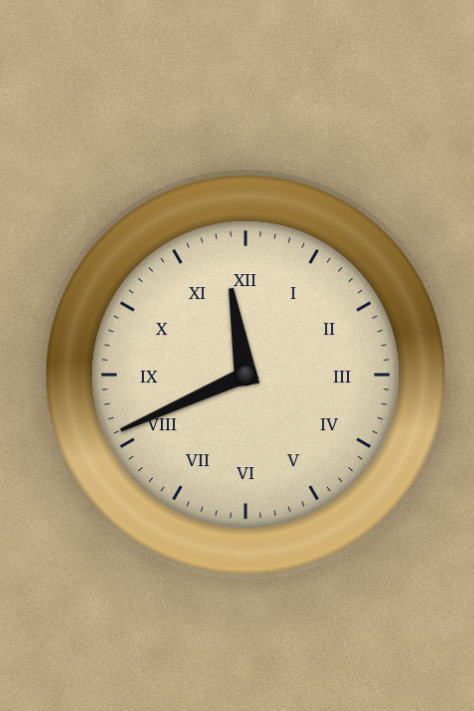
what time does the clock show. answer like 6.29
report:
11.41
